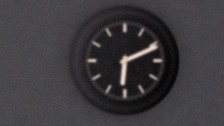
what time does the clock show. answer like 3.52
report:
6.11
